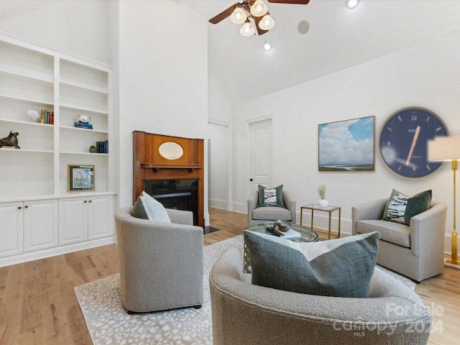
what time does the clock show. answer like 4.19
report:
12.33
